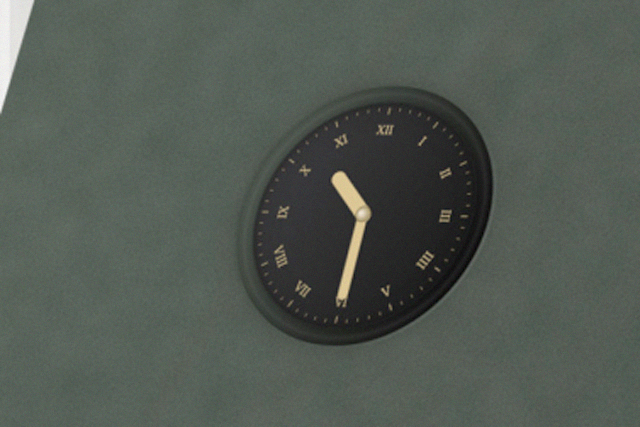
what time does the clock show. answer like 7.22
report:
10.30
